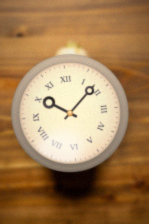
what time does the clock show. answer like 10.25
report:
10.08
